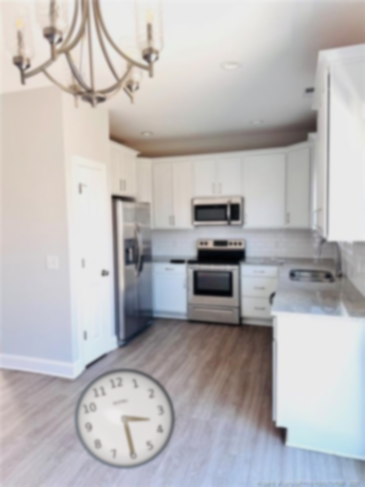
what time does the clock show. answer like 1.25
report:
3.30
